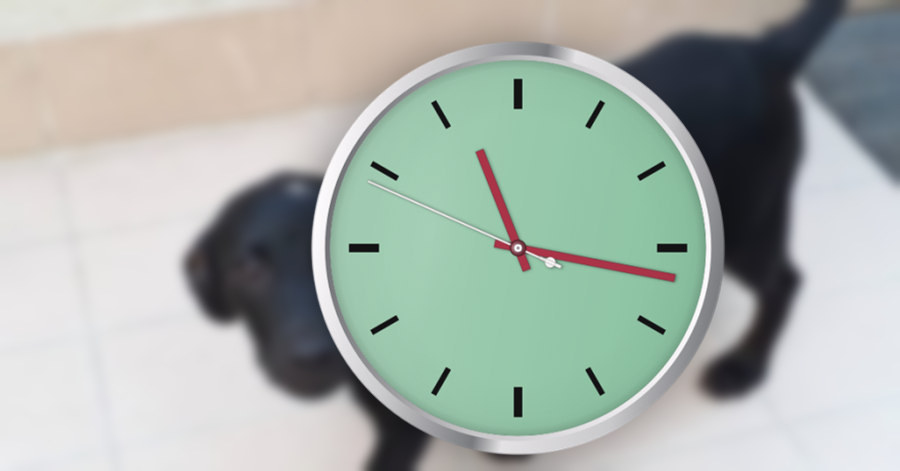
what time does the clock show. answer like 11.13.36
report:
11.16.49
